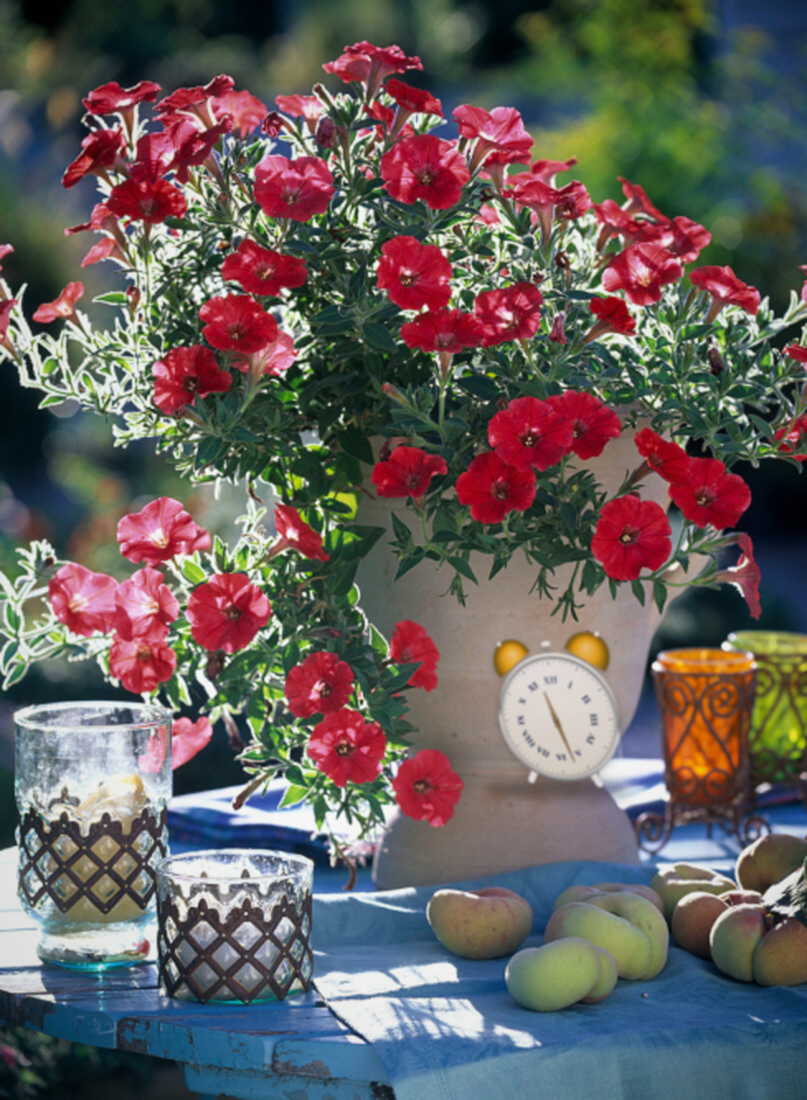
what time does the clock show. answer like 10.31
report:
11.27
